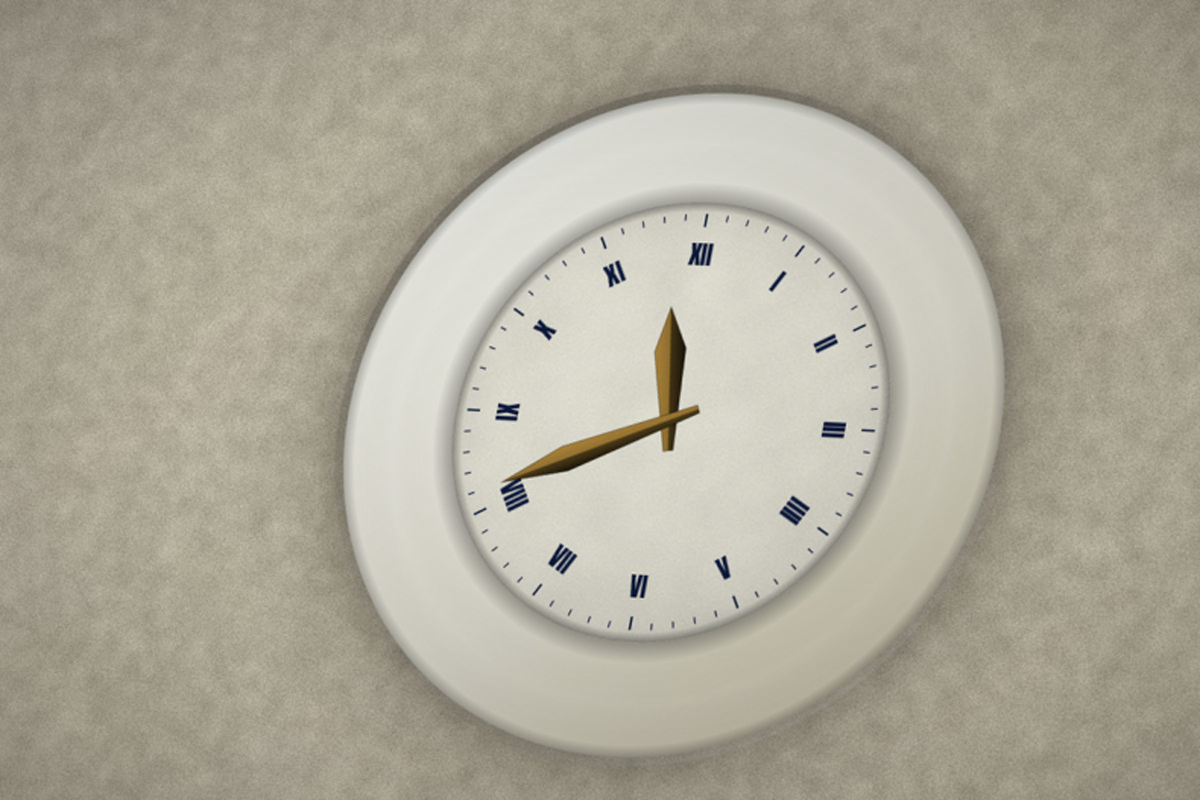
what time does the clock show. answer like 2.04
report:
11.41
